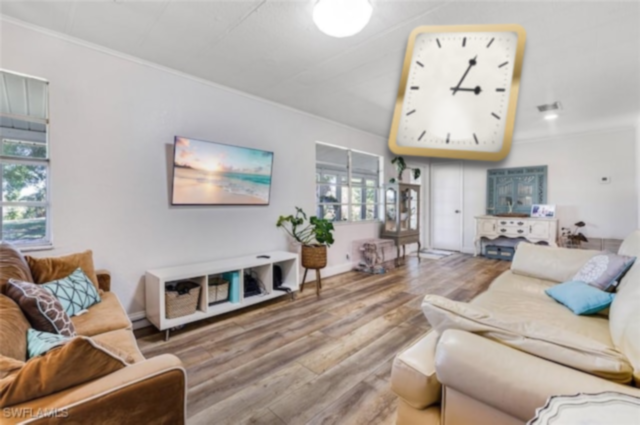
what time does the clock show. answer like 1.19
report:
3.04
